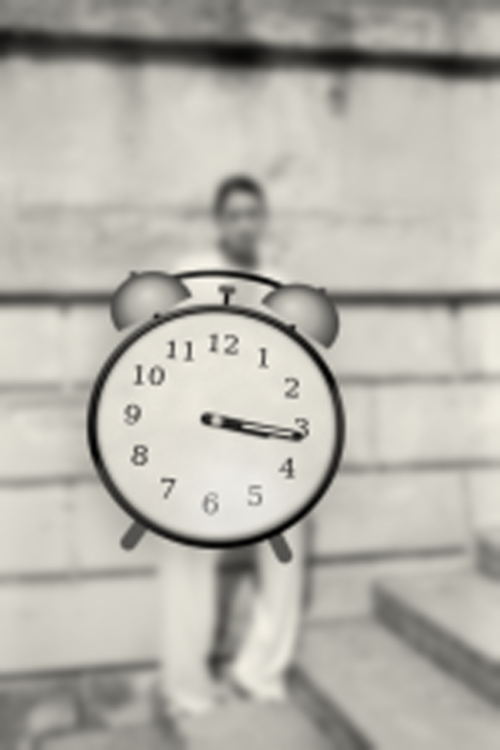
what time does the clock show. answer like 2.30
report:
3.16
